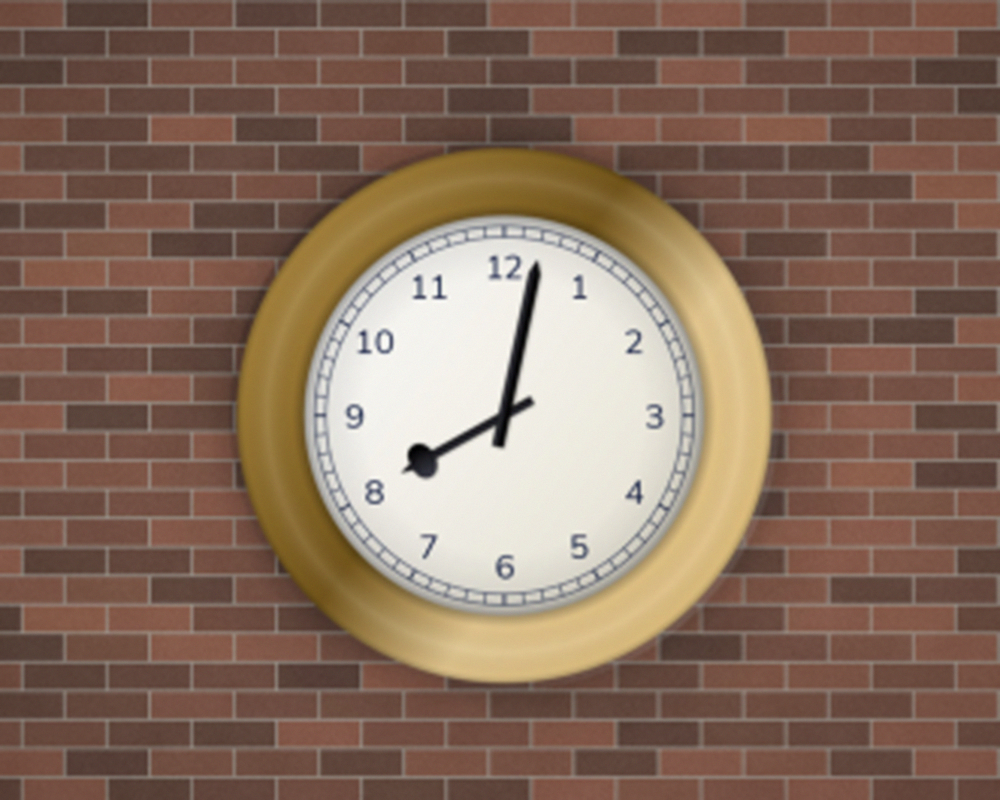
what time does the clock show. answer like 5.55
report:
8.02
